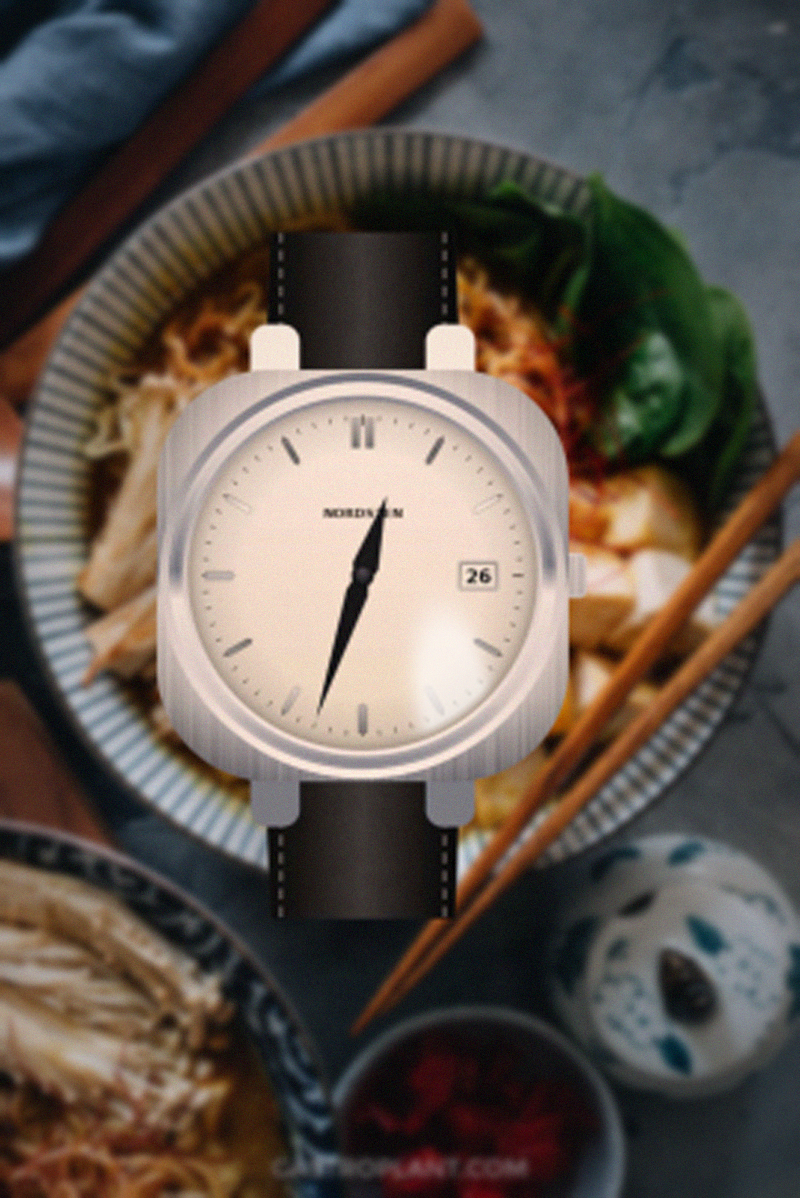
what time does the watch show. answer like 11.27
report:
12.33
